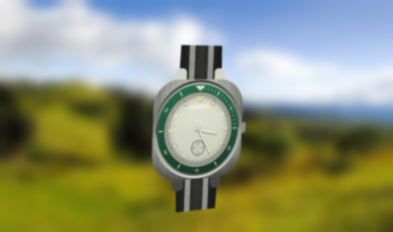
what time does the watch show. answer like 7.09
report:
3.25
